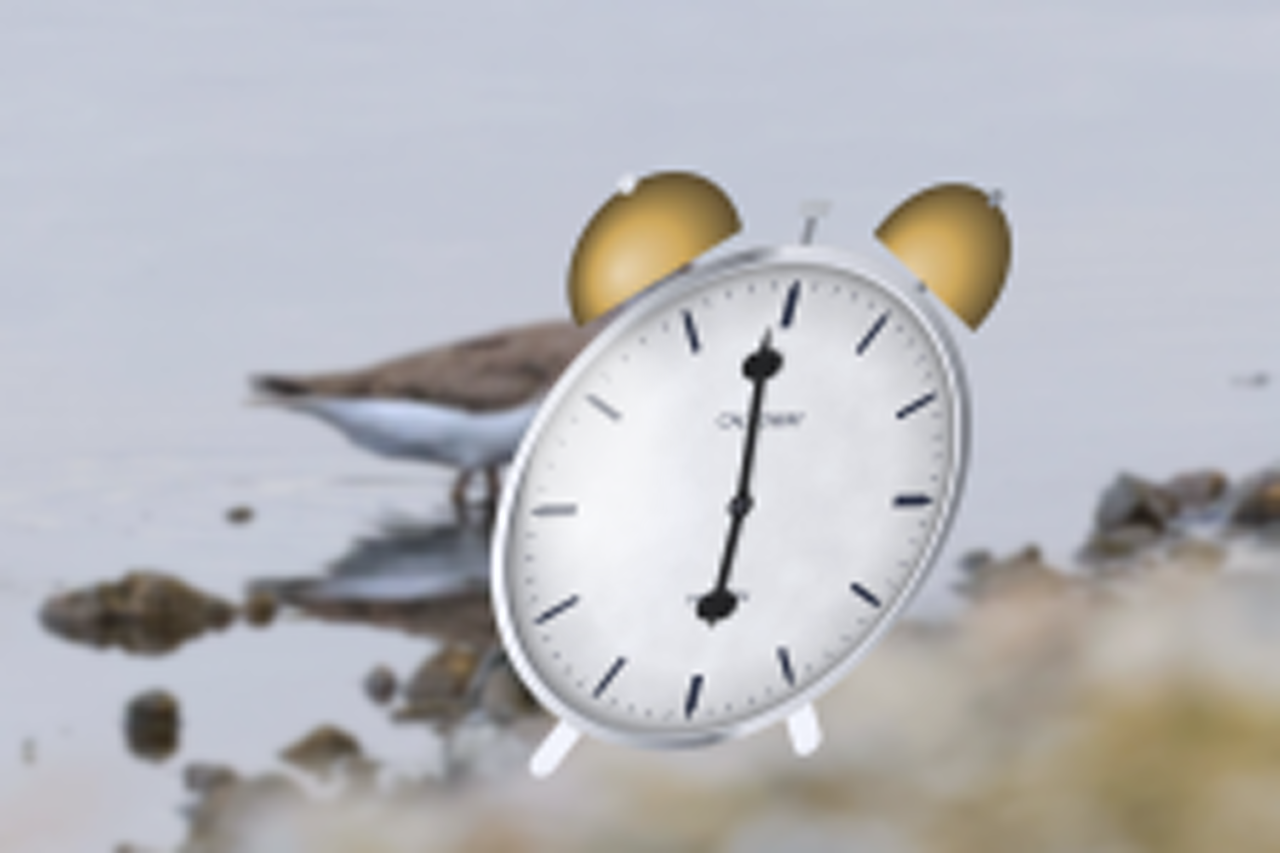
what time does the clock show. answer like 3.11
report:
5.59
